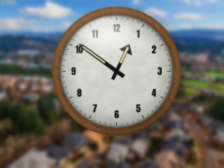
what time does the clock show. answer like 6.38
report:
12.51
